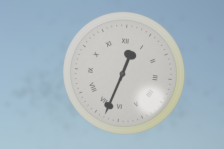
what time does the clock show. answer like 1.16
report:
12.33
